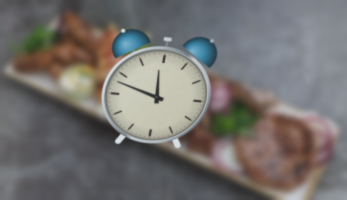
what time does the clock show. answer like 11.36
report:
11.48
